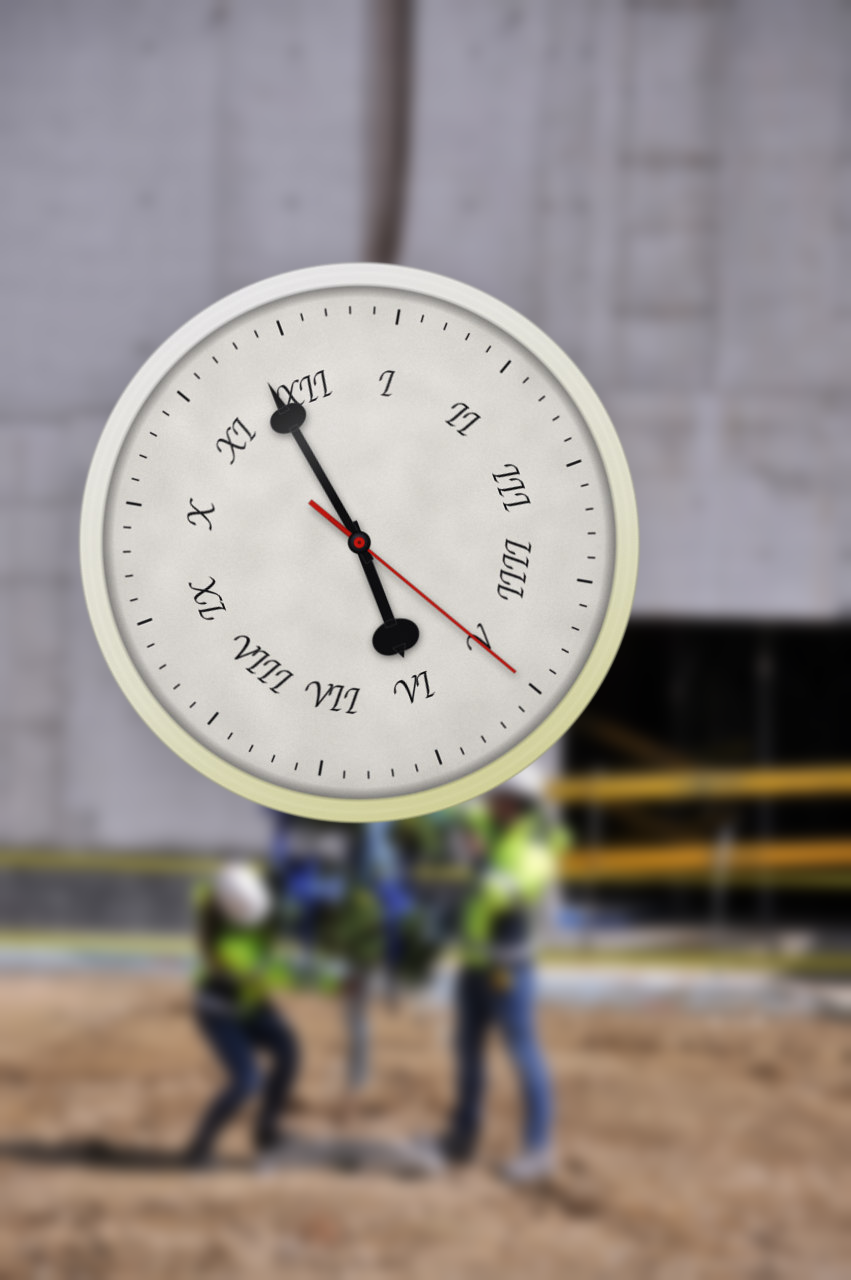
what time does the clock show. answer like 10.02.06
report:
5.58.25
